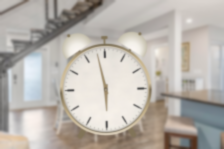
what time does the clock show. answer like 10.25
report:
5.58
